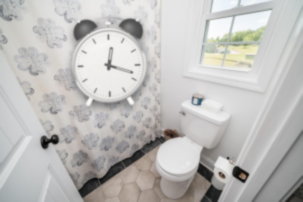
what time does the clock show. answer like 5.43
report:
12.18
